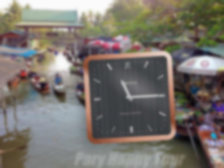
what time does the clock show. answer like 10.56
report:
11.15
